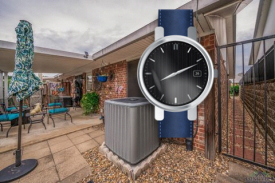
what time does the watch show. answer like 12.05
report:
8.11
